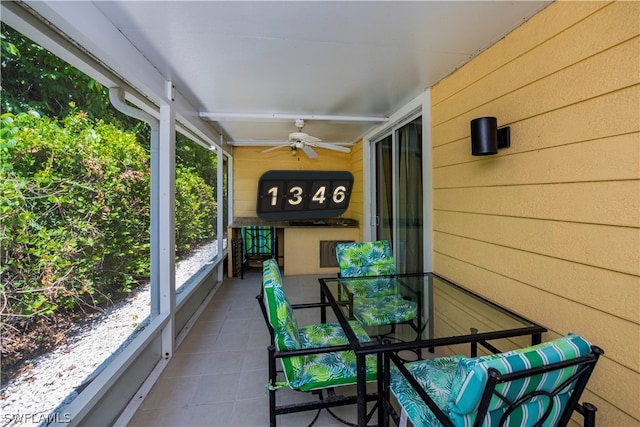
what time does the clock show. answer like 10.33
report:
13.46
